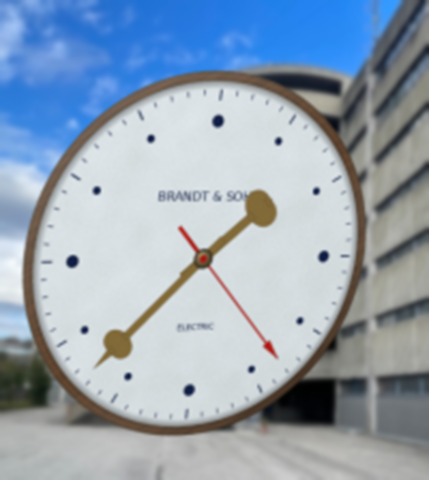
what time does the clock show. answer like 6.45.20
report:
1.37.23
